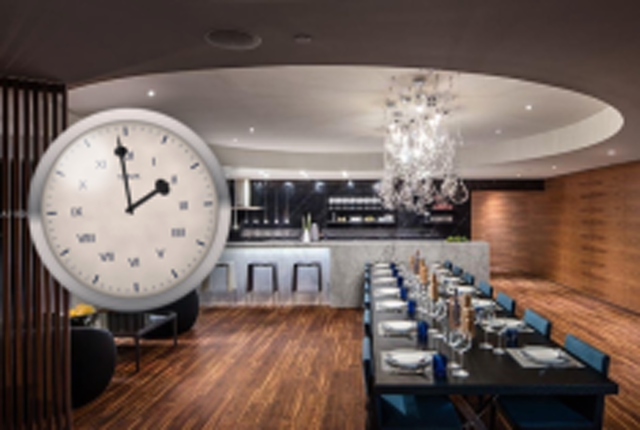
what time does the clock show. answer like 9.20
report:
1.59
